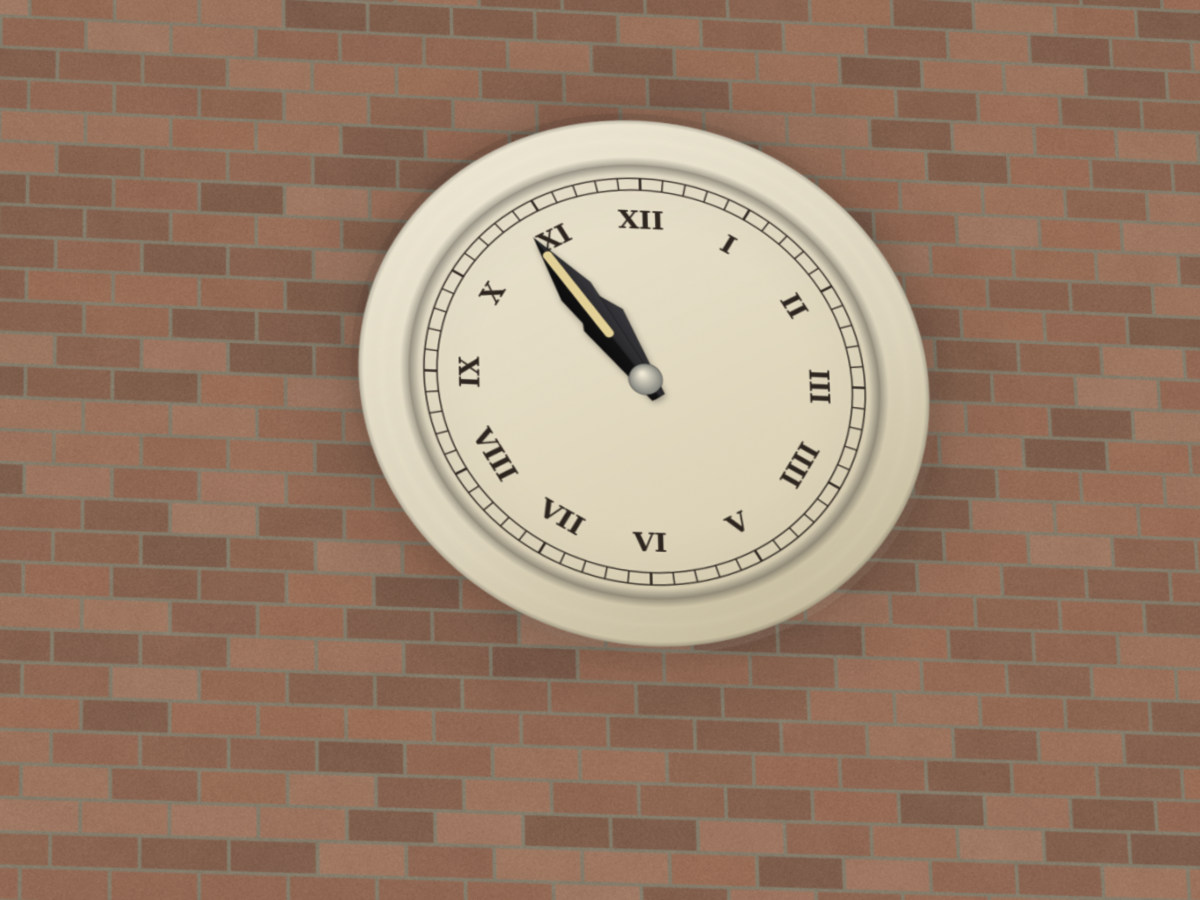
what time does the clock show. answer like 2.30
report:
10.54
